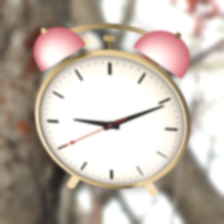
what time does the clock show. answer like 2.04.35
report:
9.10.40
